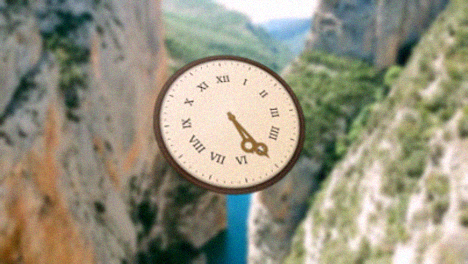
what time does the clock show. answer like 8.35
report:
5.25
